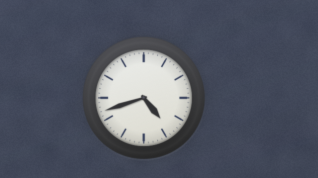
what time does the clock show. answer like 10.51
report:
4.42
